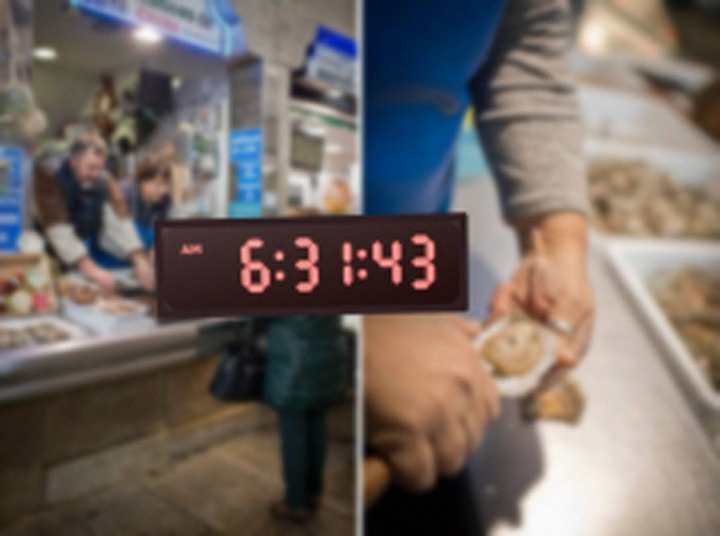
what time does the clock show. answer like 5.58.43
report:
6.31.43
